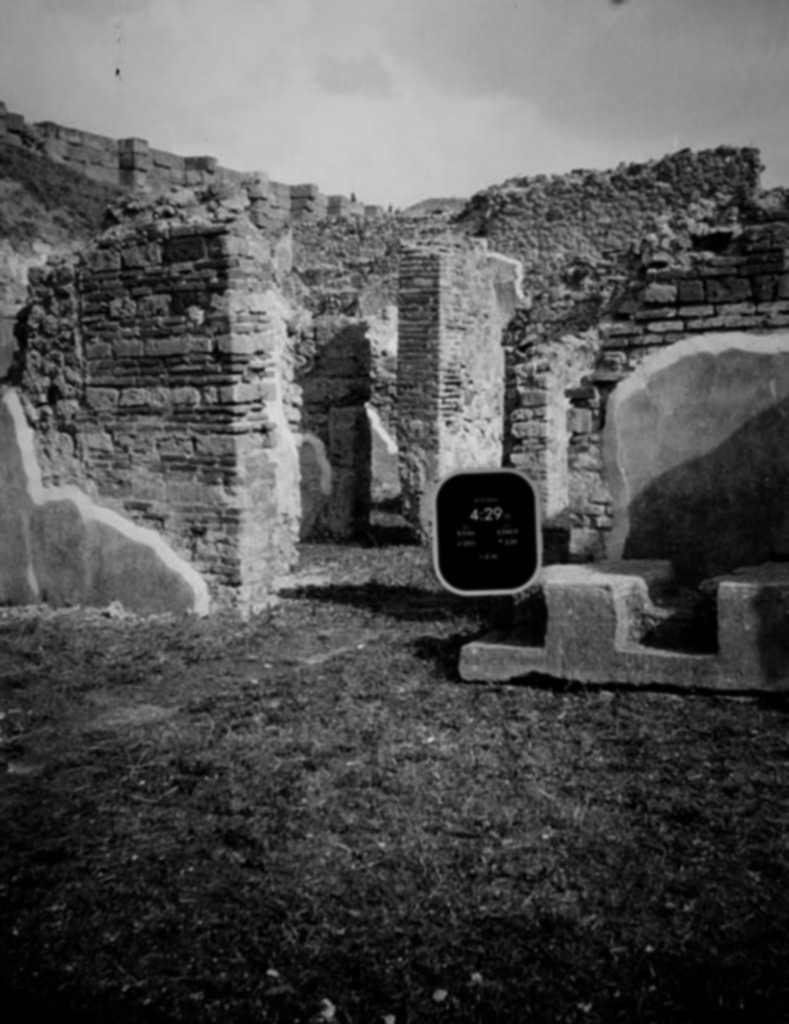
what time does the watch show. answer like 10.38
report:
4.29
